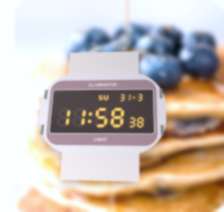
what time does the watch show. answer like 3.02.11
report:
11.58.38
